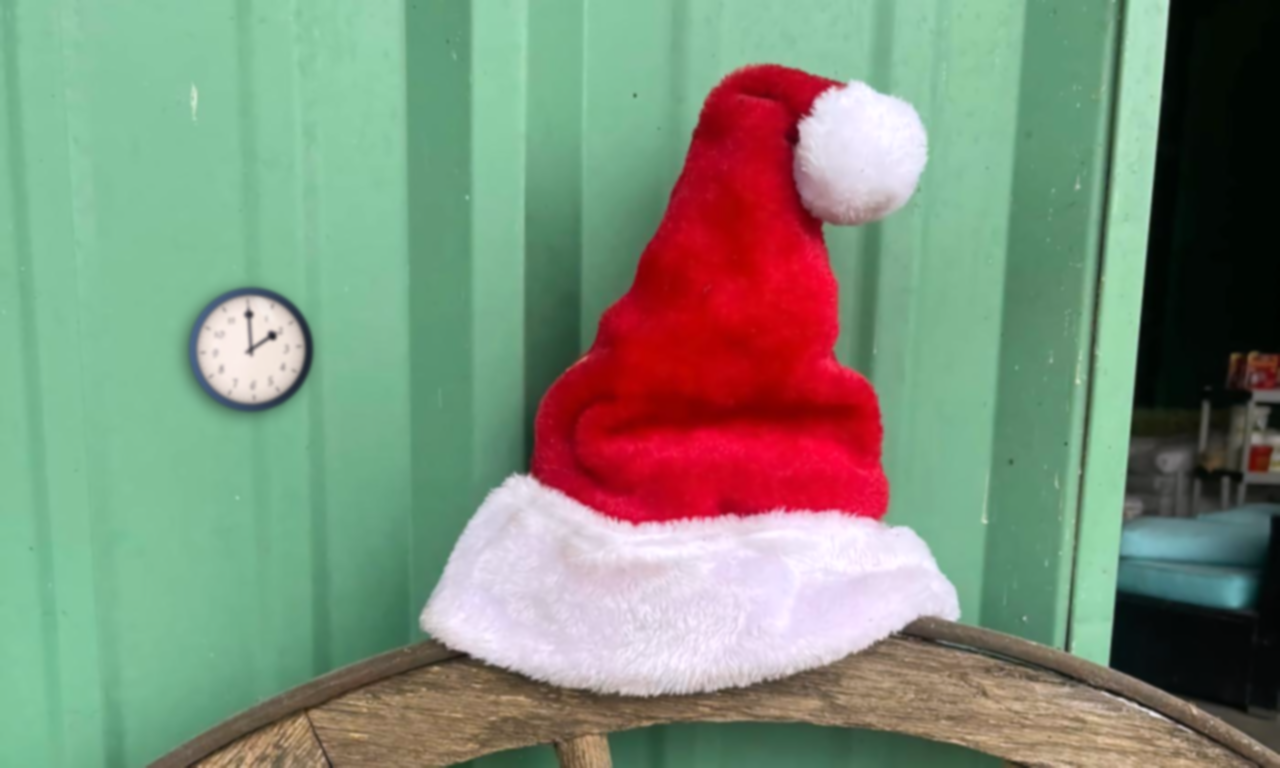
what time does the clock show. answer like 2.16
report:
2.00
